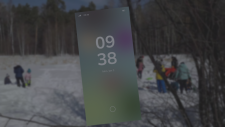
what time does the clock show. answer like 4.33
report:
9.38
